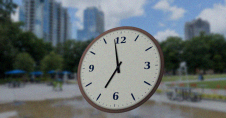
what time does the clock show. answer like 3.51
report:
6.58
